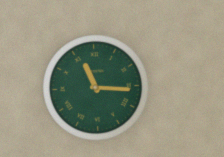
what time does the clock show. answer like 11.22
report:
11.16
